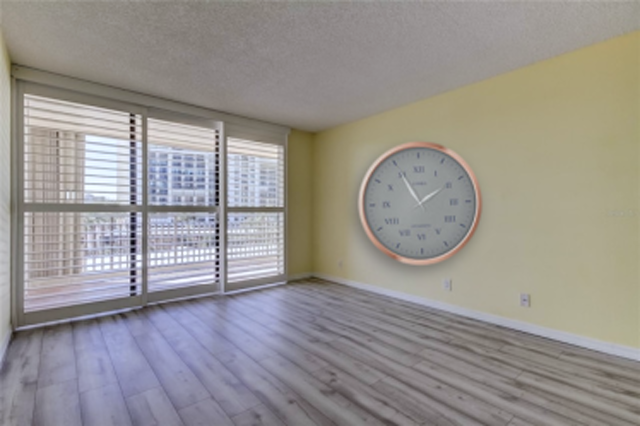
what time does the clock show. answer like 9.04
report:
1.55
